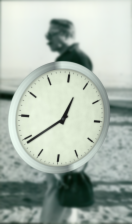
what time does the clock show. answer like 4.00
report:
12.39
